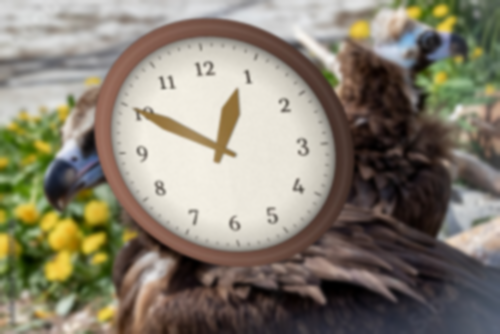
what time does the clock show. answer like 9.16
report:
12.50
